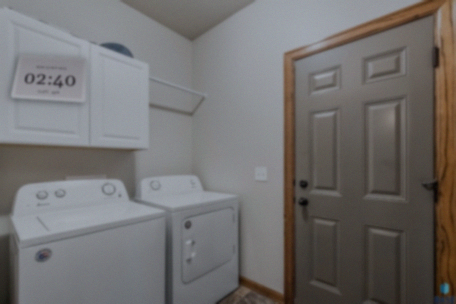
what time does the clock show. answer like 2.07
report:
2.40
